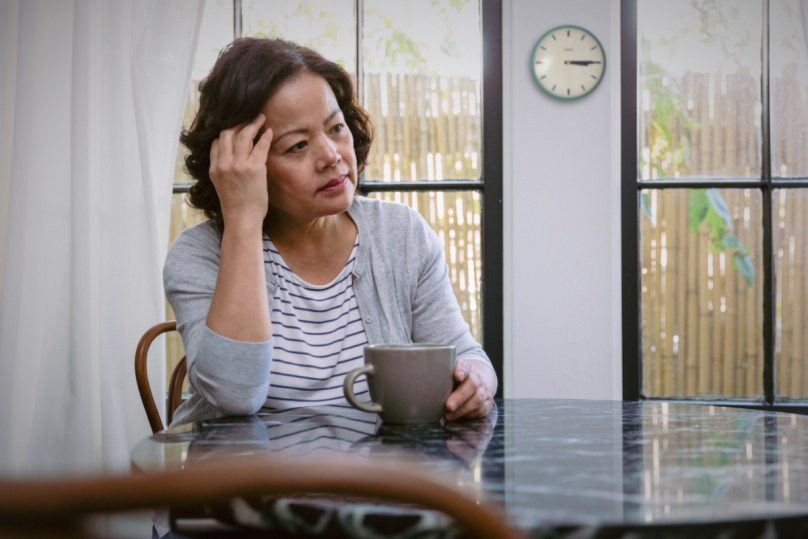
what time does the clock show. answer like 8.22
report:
3.15
